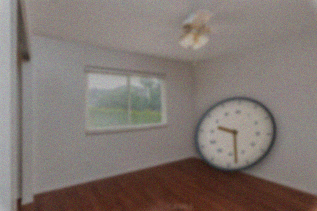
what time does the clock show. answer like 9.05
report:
9.28
